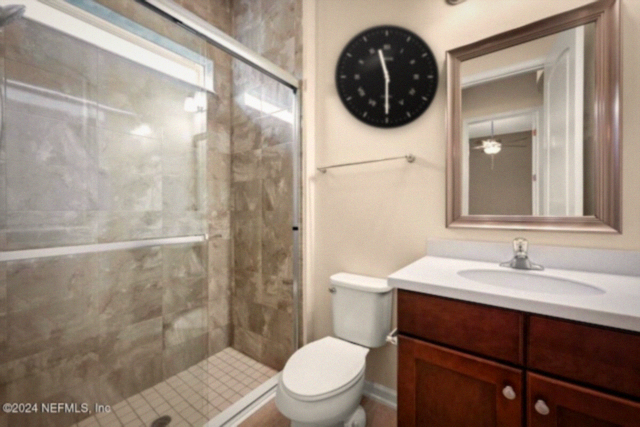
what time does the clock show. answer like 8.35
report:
11.30
